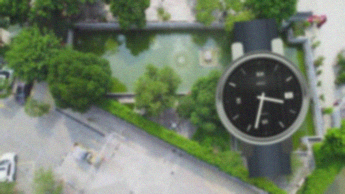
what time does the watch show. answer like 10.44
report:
3.33
